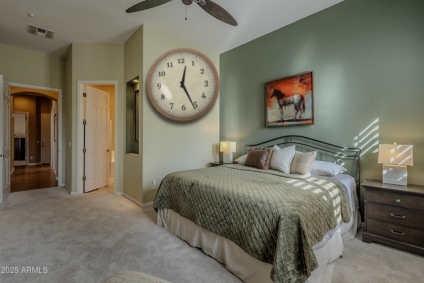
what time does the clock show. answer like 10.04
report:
12.26
